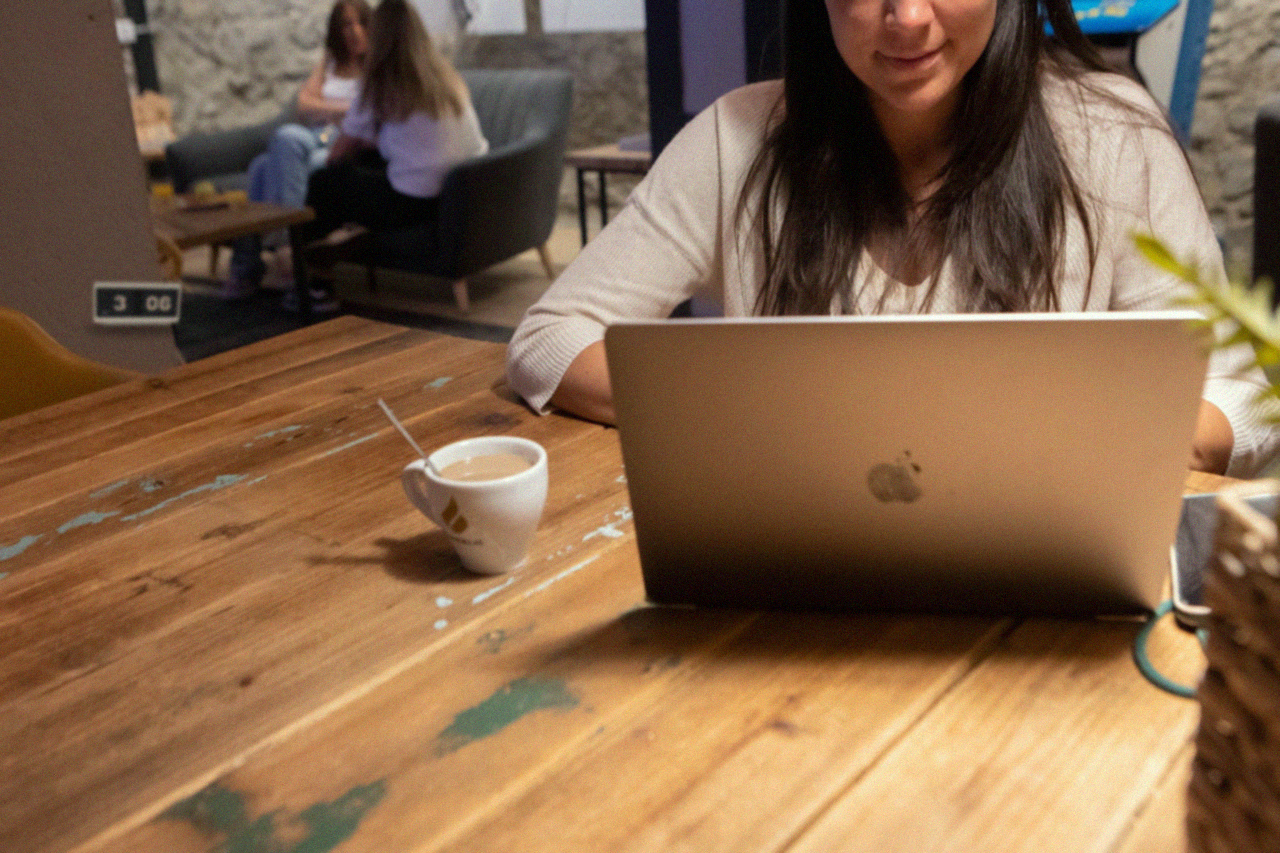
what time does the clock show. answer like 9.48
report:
3.06
